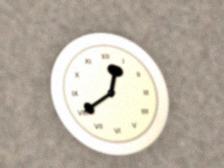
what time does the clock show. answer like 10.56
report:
12.40
